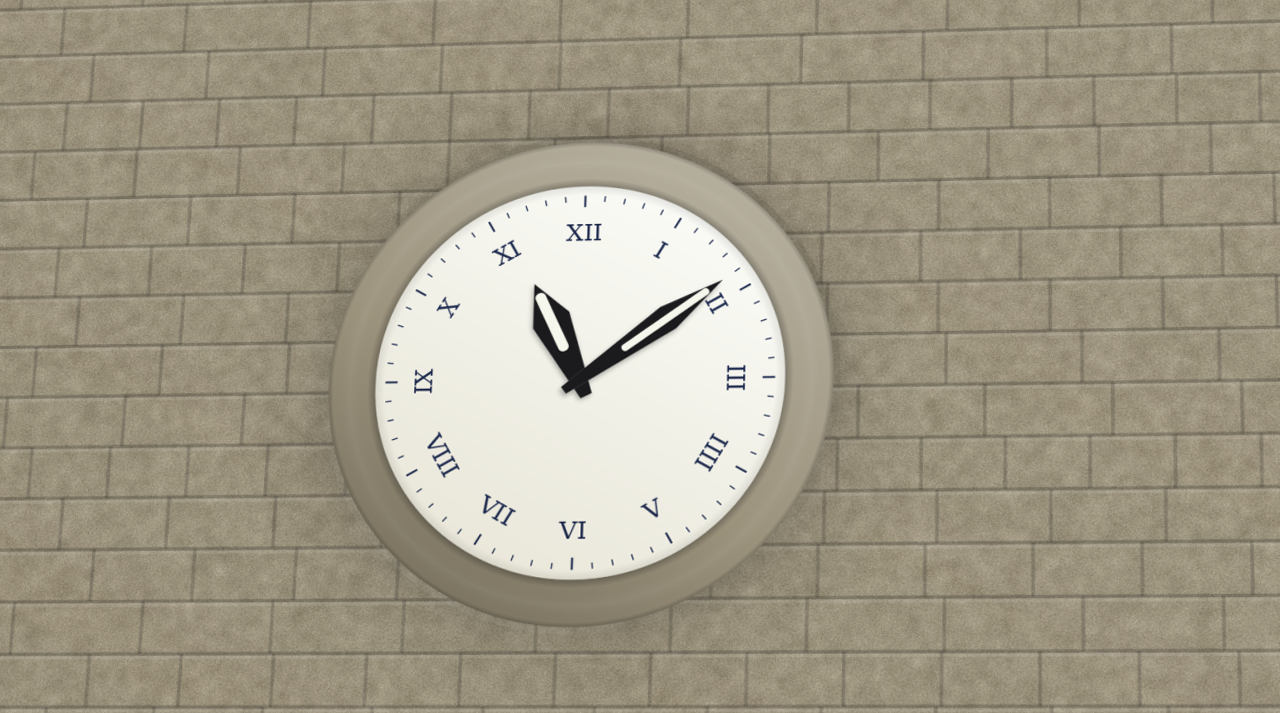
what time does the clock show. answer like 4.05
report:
11.09
